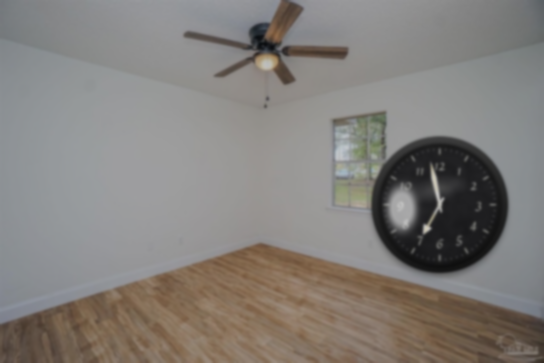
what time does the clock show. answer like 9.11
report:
6.58
